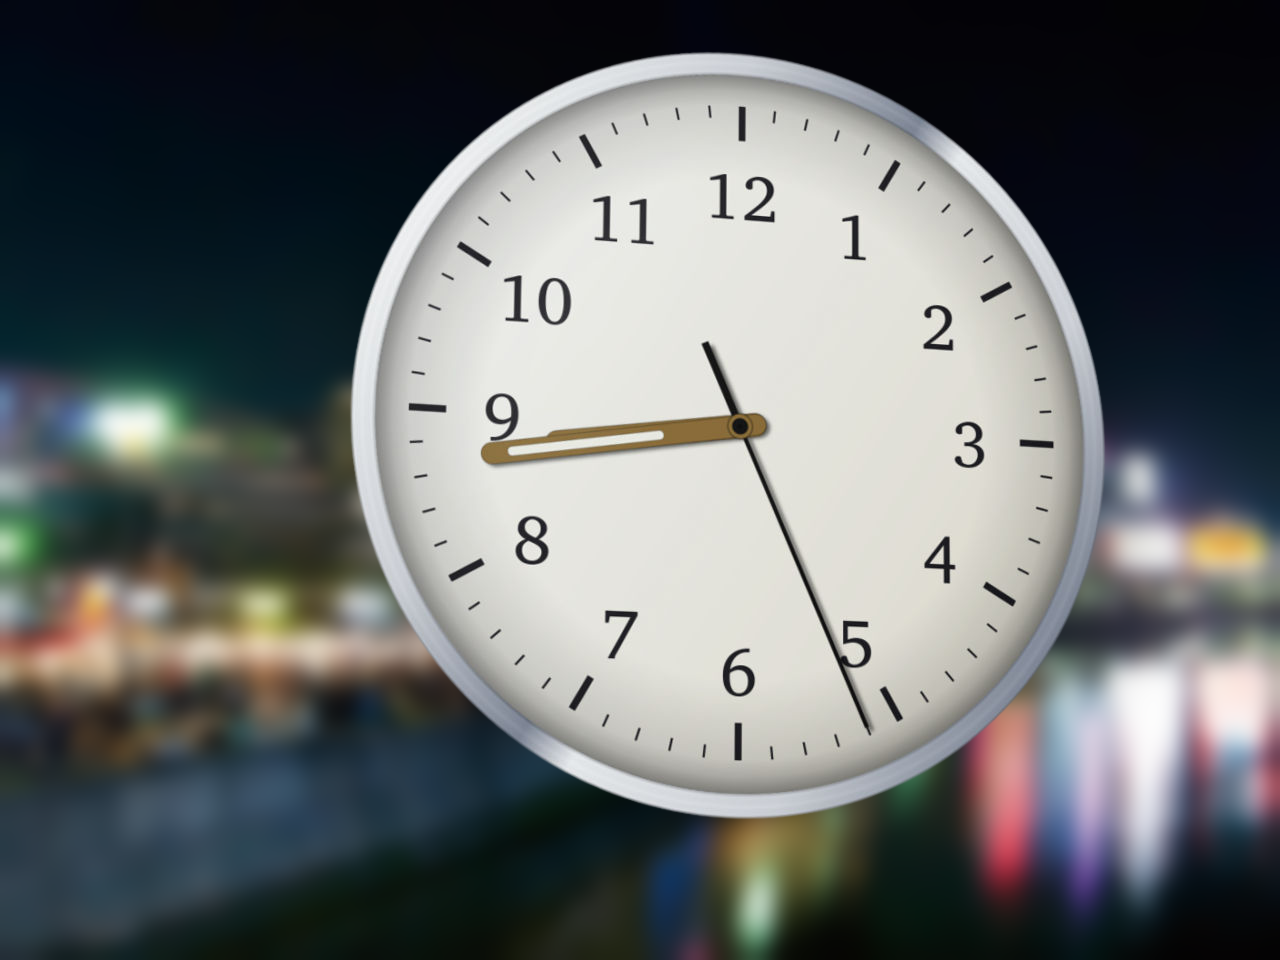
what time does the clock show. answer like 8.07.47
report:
8.43.26
